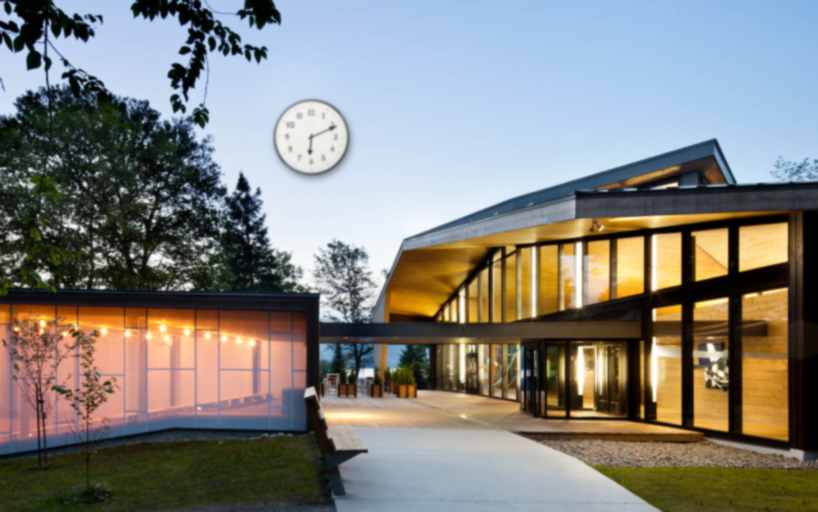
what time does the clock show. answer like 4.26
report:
6.11
